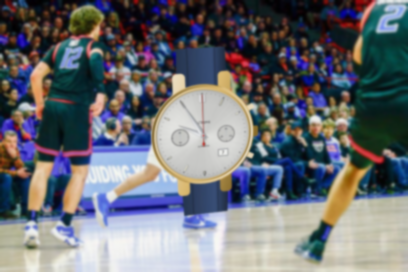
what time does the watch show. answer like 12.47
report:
9.55
